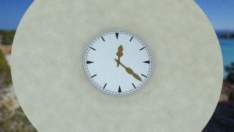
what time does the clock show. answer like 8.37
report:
12.22
